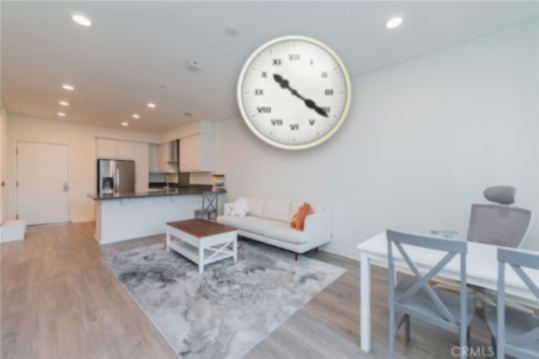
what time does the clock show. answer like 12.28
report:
10.21
